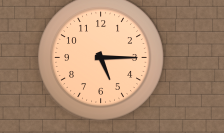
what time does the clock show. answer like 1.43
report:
5.15
